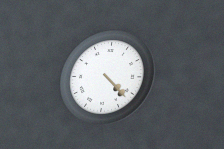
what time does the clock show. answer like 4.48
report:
4.22
